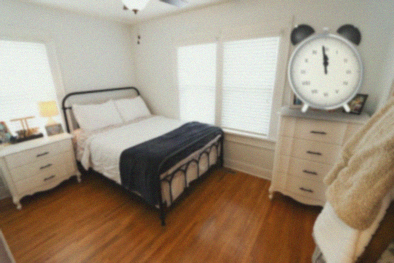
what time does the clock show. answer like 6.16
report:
11.59
